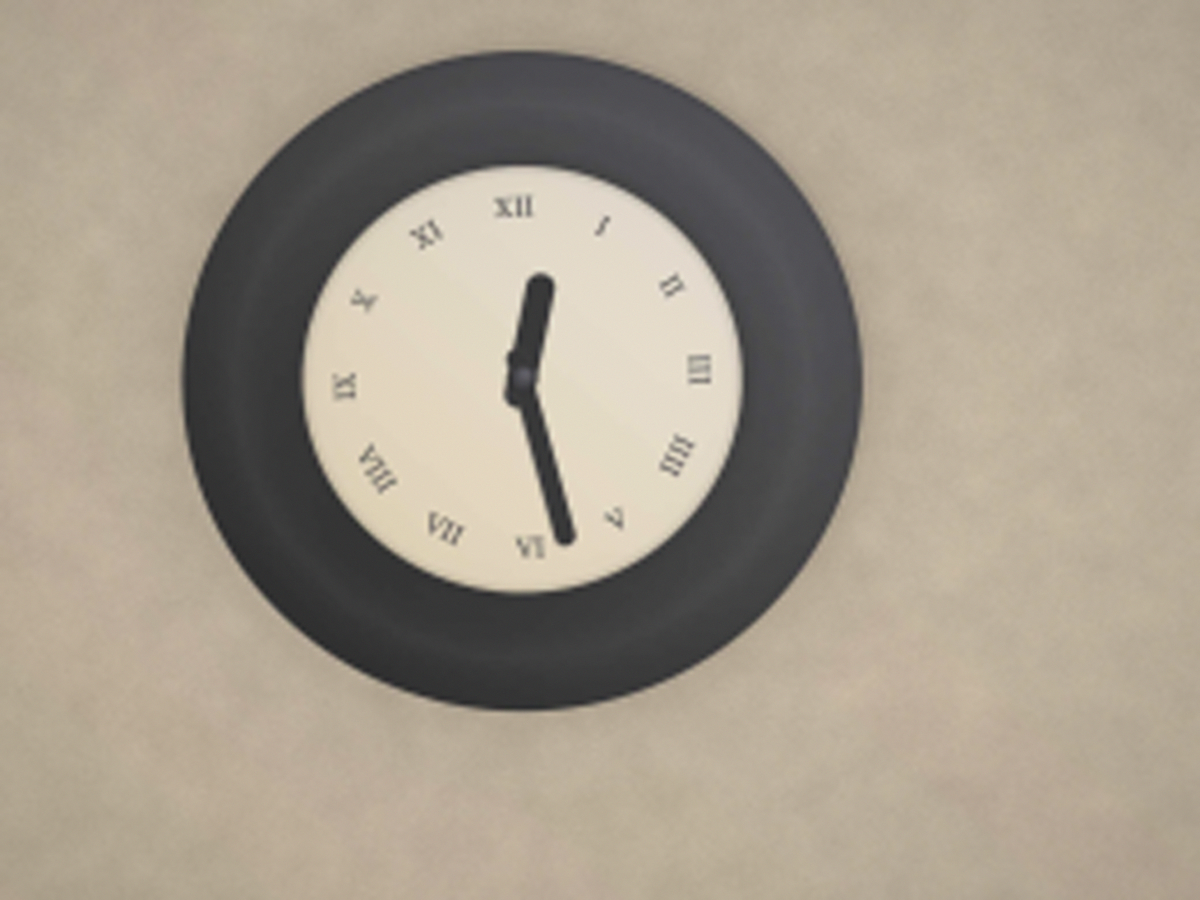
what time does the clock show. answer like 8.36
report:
12.28
